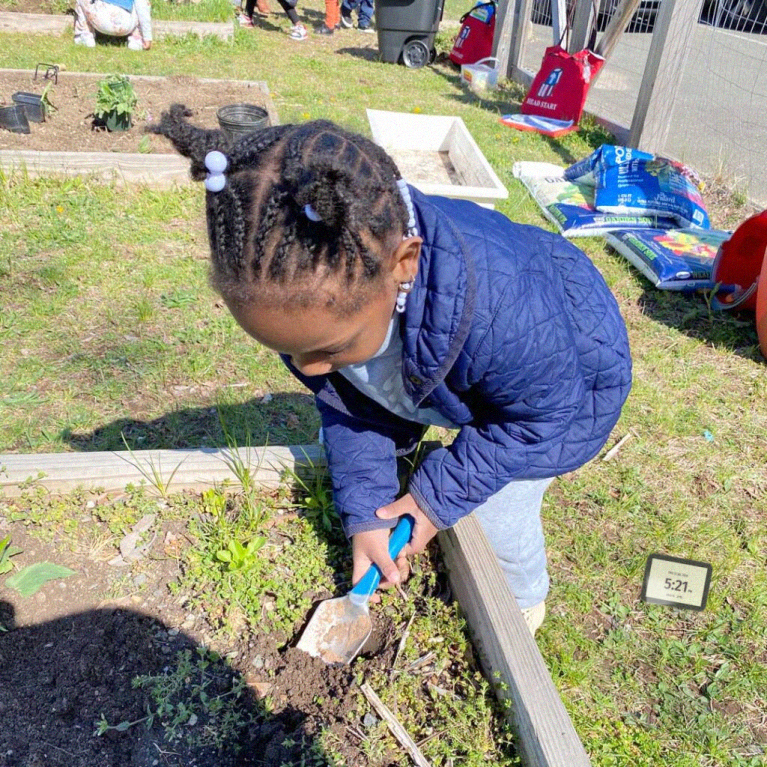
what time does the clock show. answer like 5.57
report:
5.21
